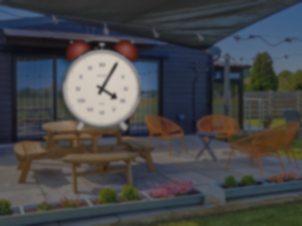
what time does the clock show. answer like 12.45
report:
4.05
